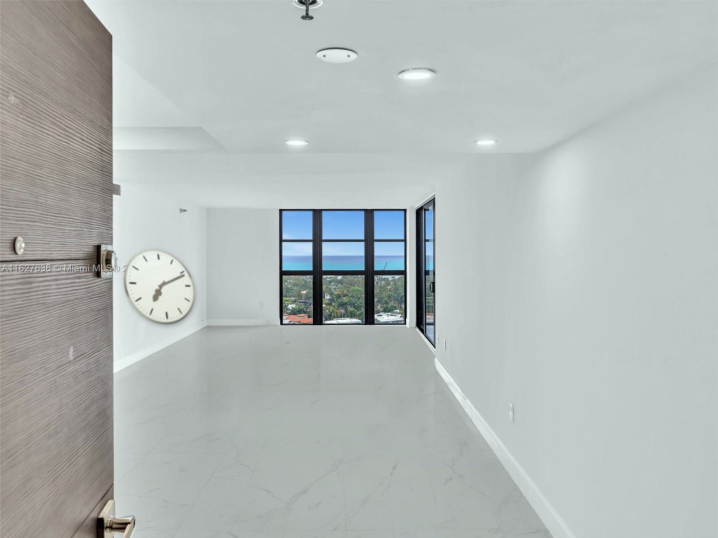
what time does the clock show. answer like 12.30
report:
7.11
